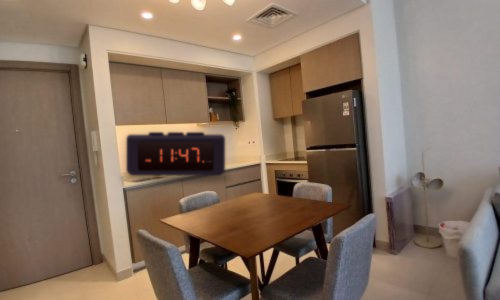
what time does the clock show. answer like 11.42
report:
11.47
